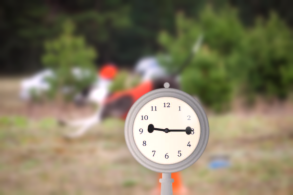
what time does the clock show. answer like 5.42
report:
9.15
